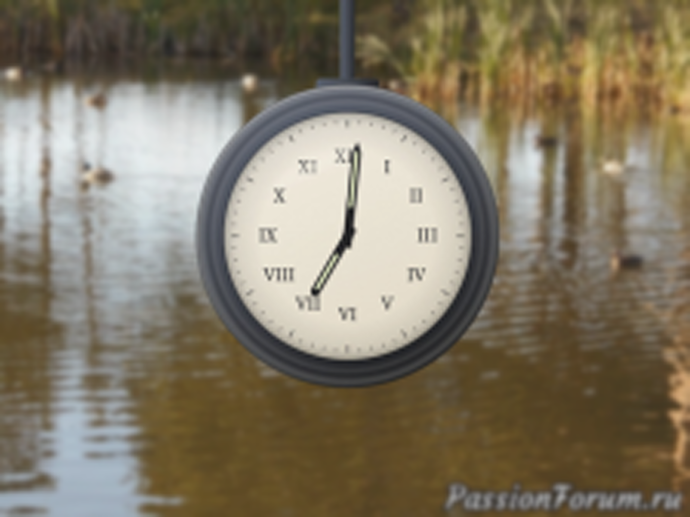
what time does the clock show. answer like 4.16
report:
7.01
